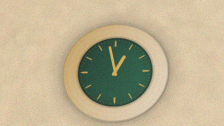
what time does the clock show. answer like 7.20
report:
12.58
